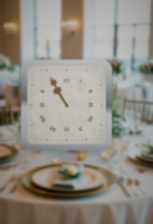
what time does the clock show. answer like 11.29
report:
10.55
